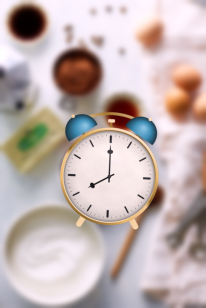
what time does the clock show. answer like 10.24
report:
8.00
